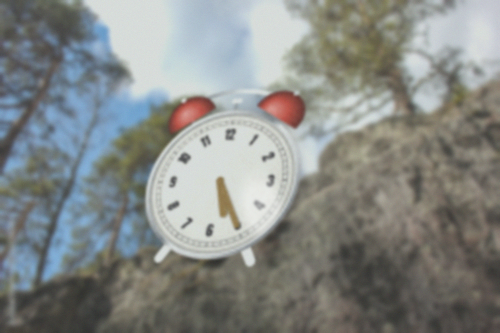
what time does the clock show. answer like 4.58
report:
5.25
